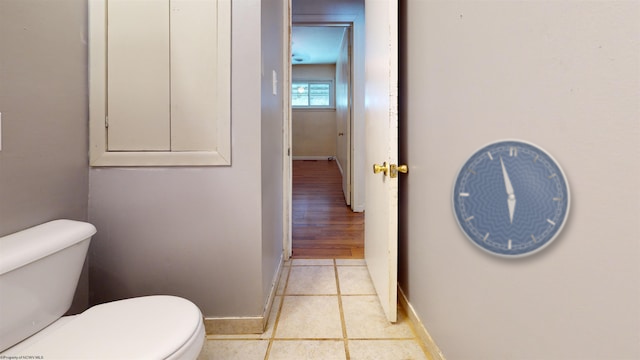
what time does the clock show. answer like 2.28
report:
5.57
